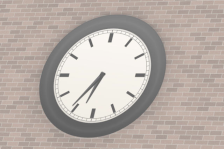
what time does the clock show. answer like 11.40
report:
6.36
